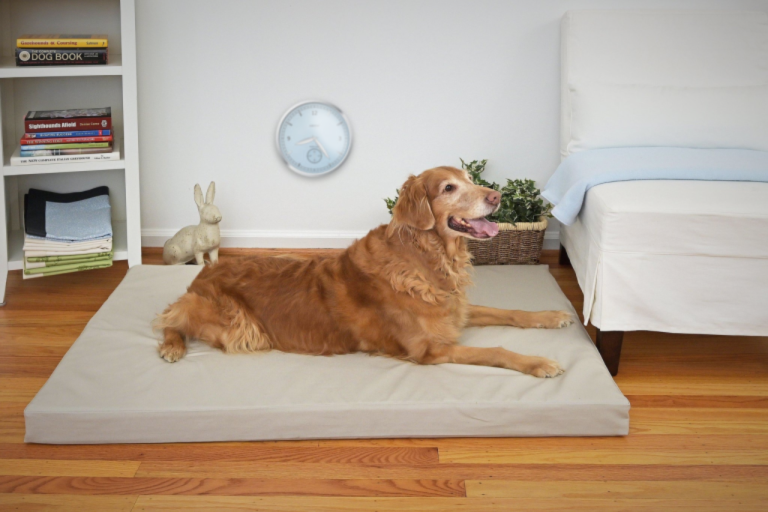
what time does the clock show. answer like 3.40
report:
8.24
